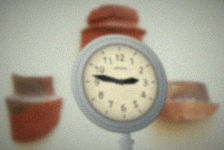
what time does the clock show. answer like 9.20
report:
2.47
